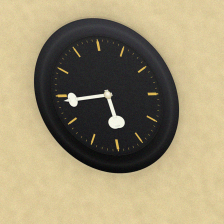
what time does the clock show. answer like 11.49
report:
5.44
